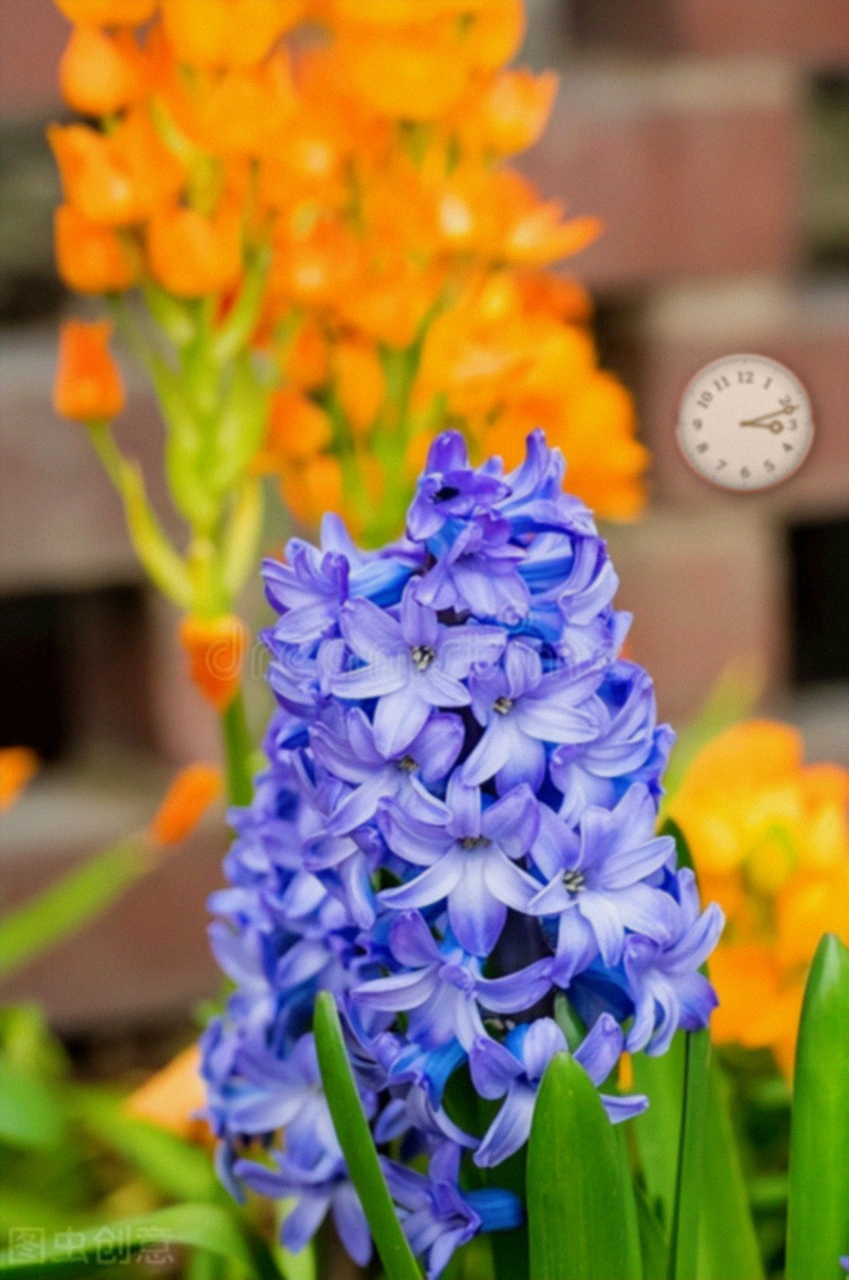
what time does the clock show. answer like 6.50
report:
3.12
